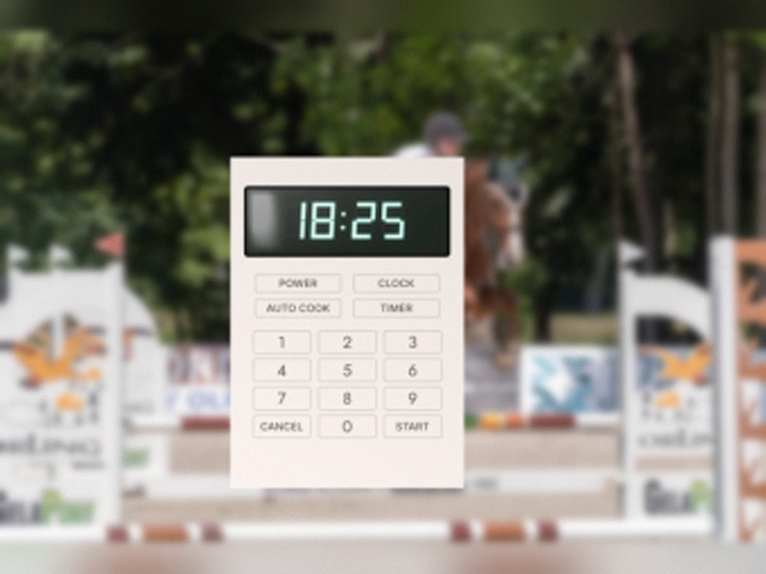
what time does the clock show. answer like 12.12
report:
18.25
